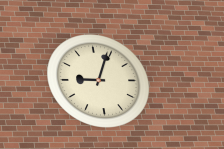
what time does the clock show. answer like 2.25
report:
9.04
